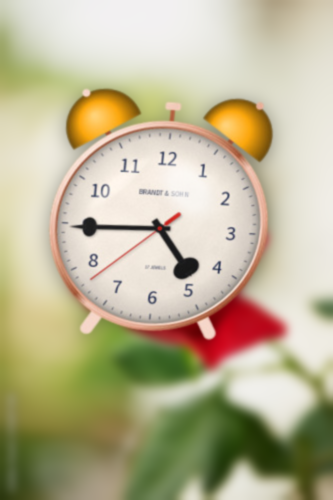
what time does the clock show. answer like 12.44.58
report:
4.44.38
